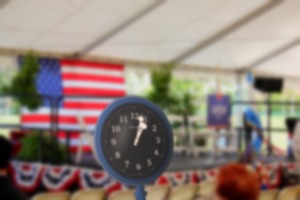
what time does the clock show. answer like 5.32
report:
1.03
